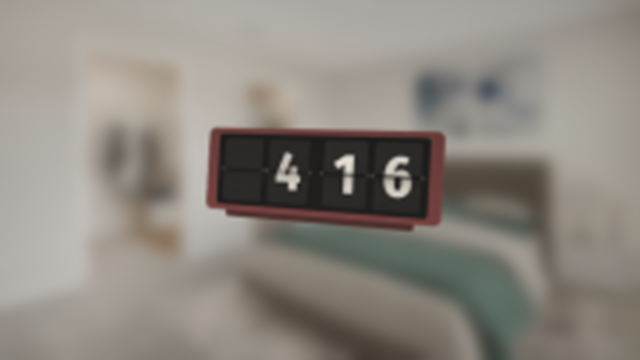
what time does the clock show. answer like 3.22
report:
4.16
